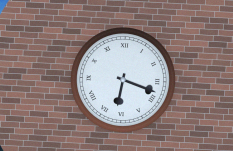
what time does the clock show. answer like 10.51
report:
6.18
